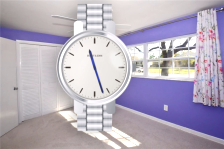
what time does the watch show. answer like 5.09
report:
11.27
